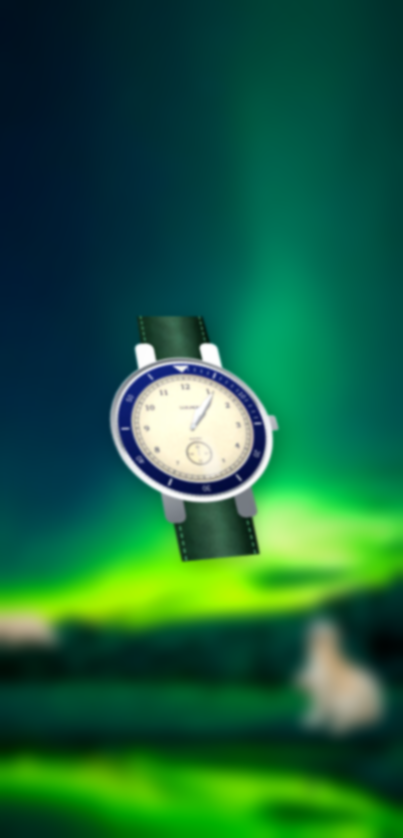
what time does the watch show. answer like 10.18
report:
1.06
